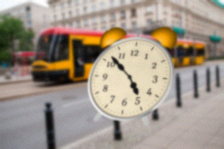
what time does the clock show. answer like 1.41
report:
4.52
